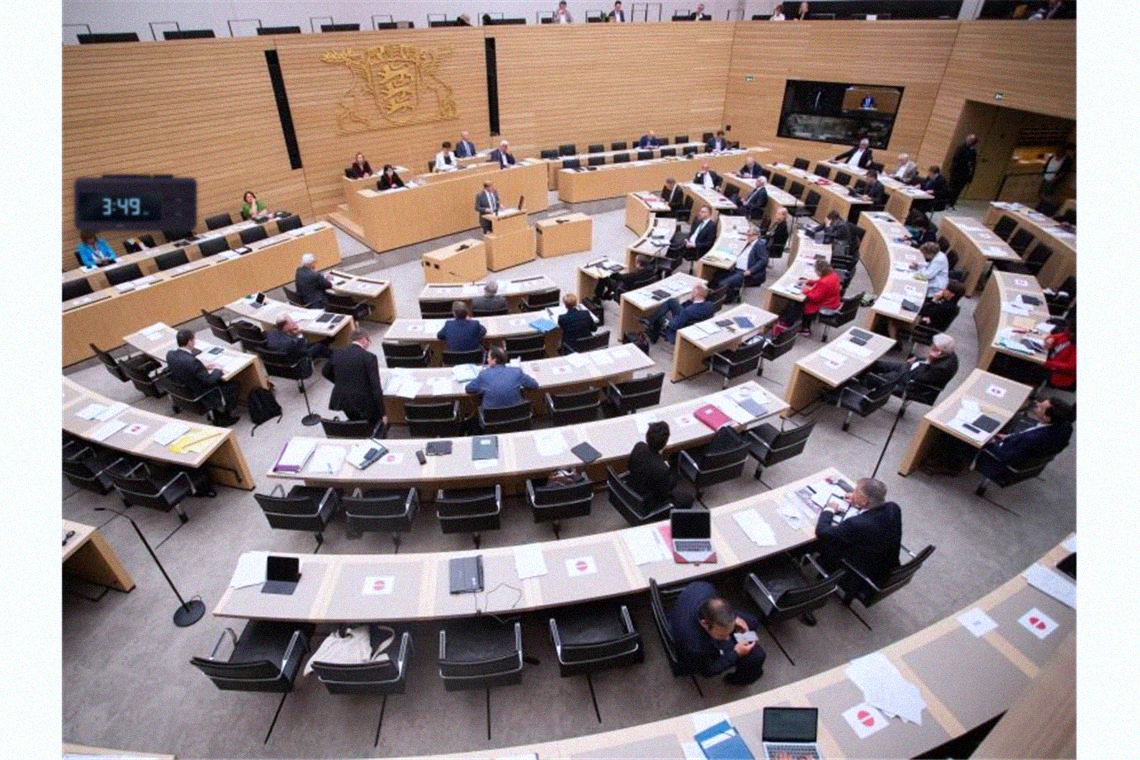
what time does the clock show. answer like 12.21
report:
3.49
